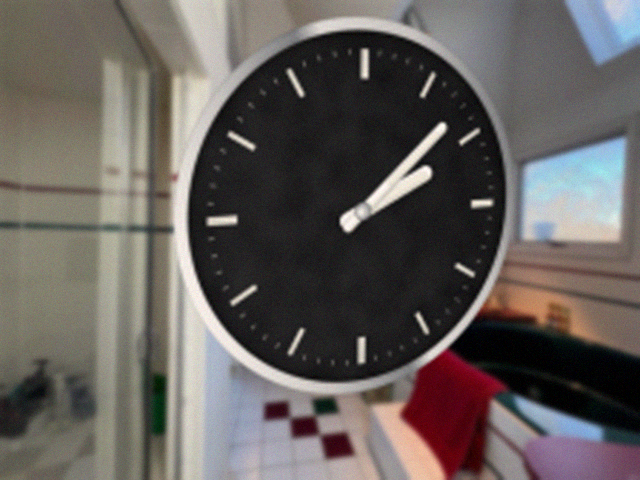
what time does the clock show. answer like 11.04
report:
2.08
